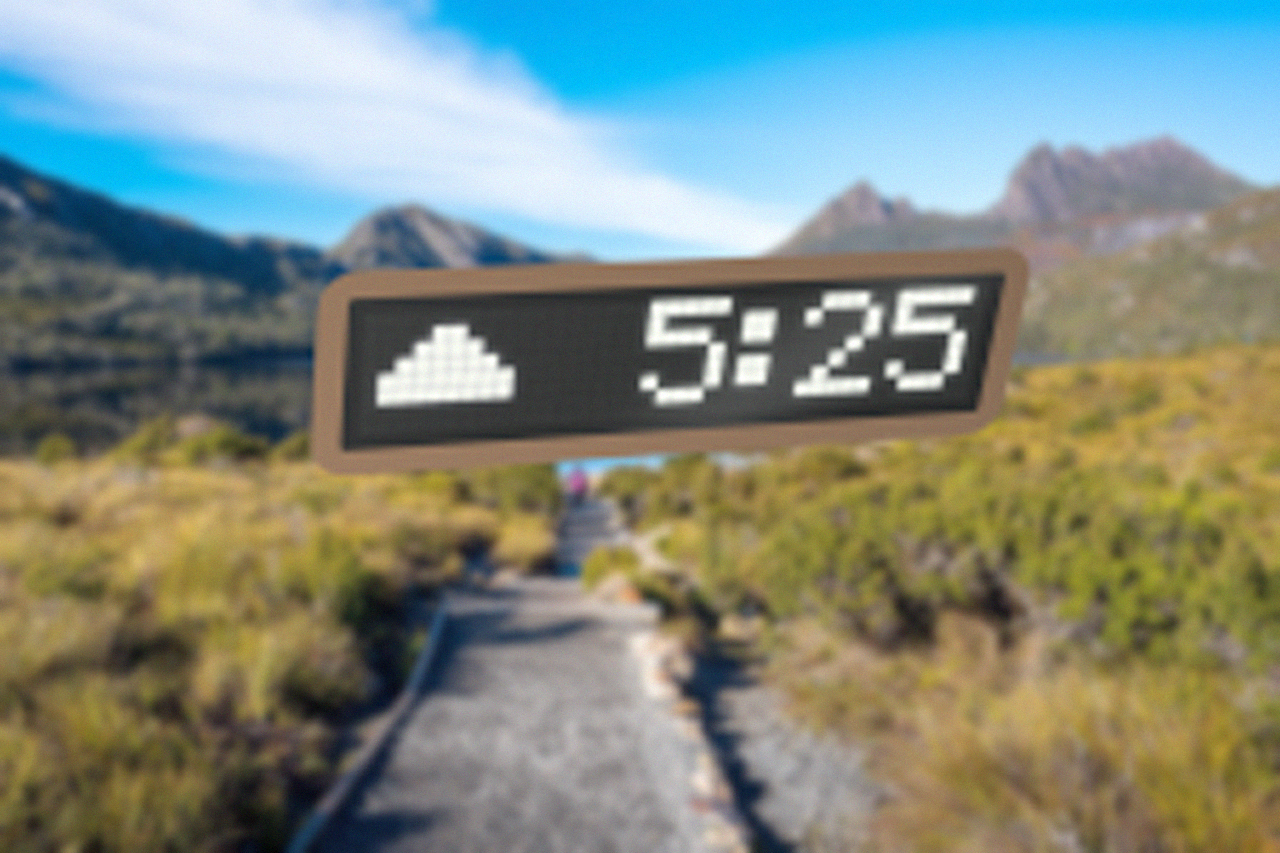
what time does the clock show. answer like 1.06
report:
5.25
